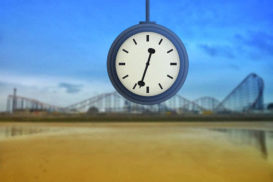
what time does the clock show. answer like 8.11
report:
12.33
